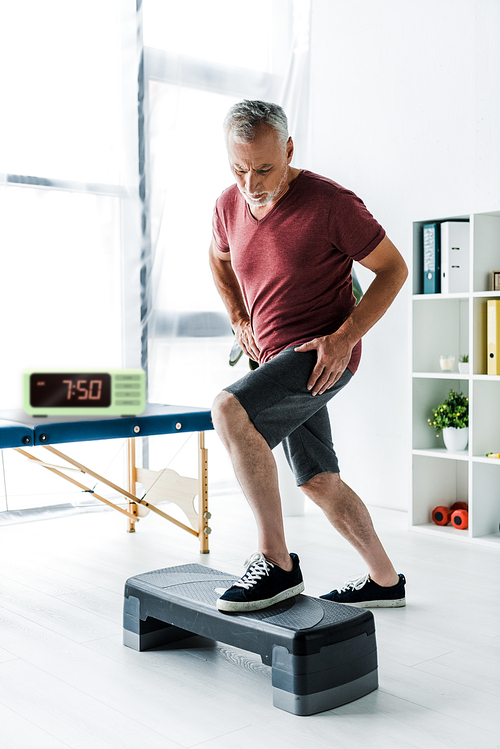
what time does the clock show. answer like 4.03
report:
7.50
